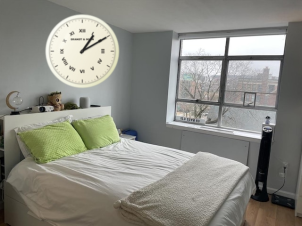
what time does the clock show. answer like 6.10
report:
1.10
